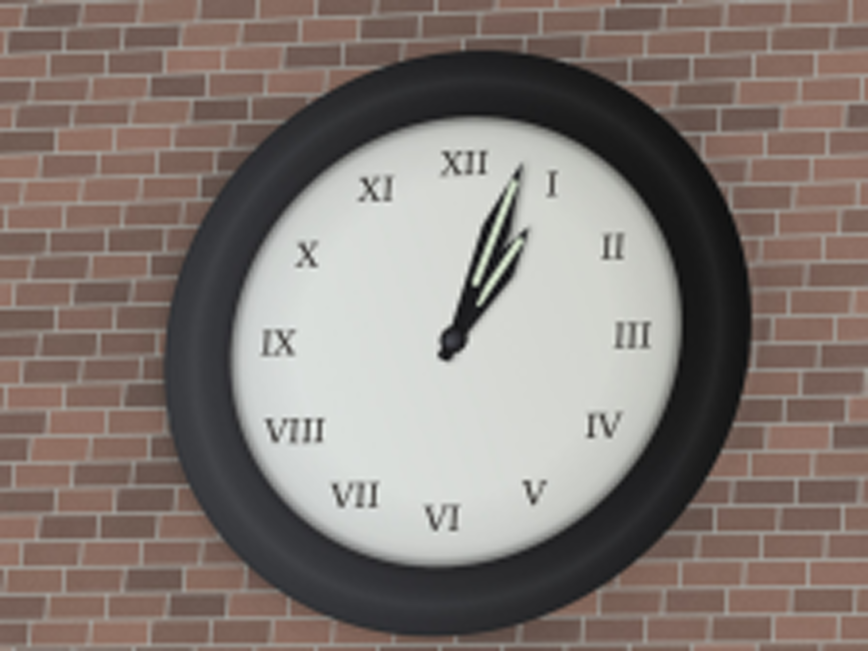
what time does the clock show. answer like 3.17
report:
1.03
